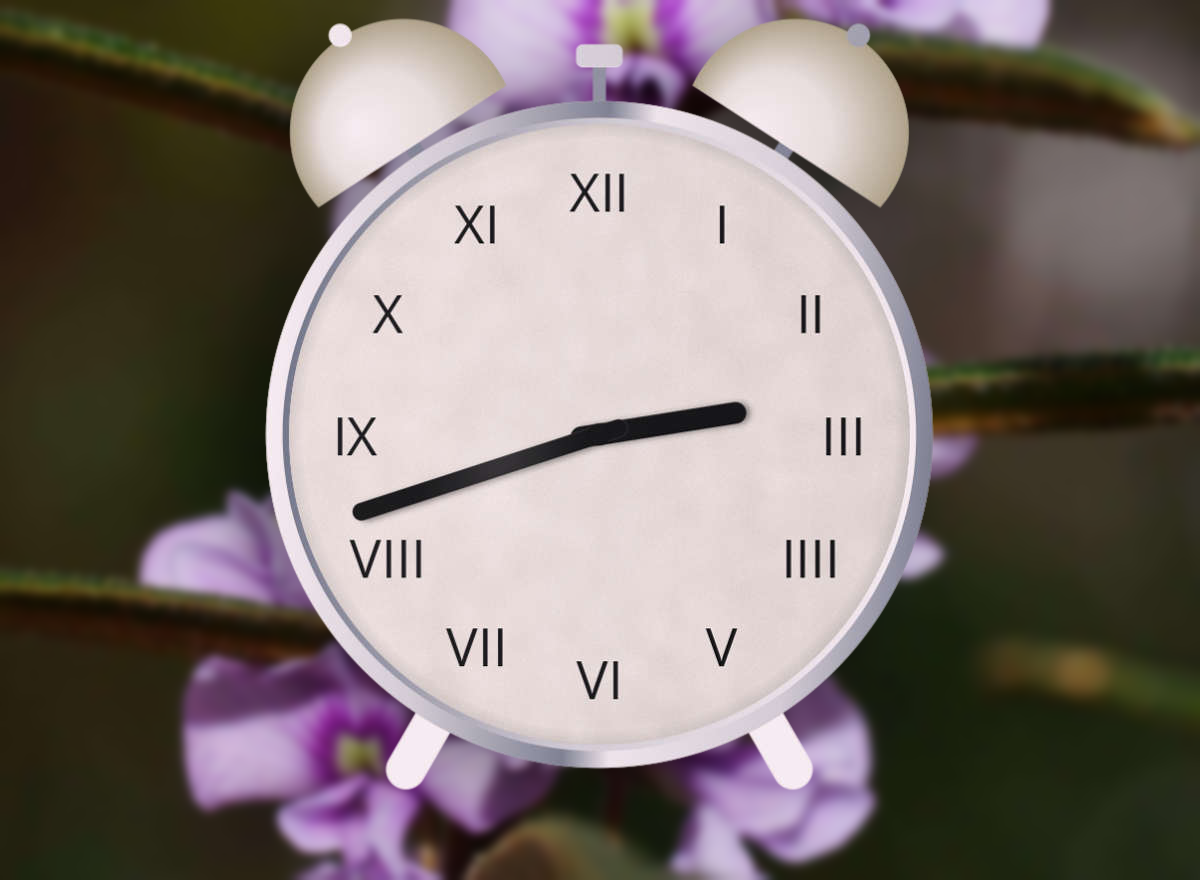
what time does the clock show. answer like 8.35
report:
2.42
